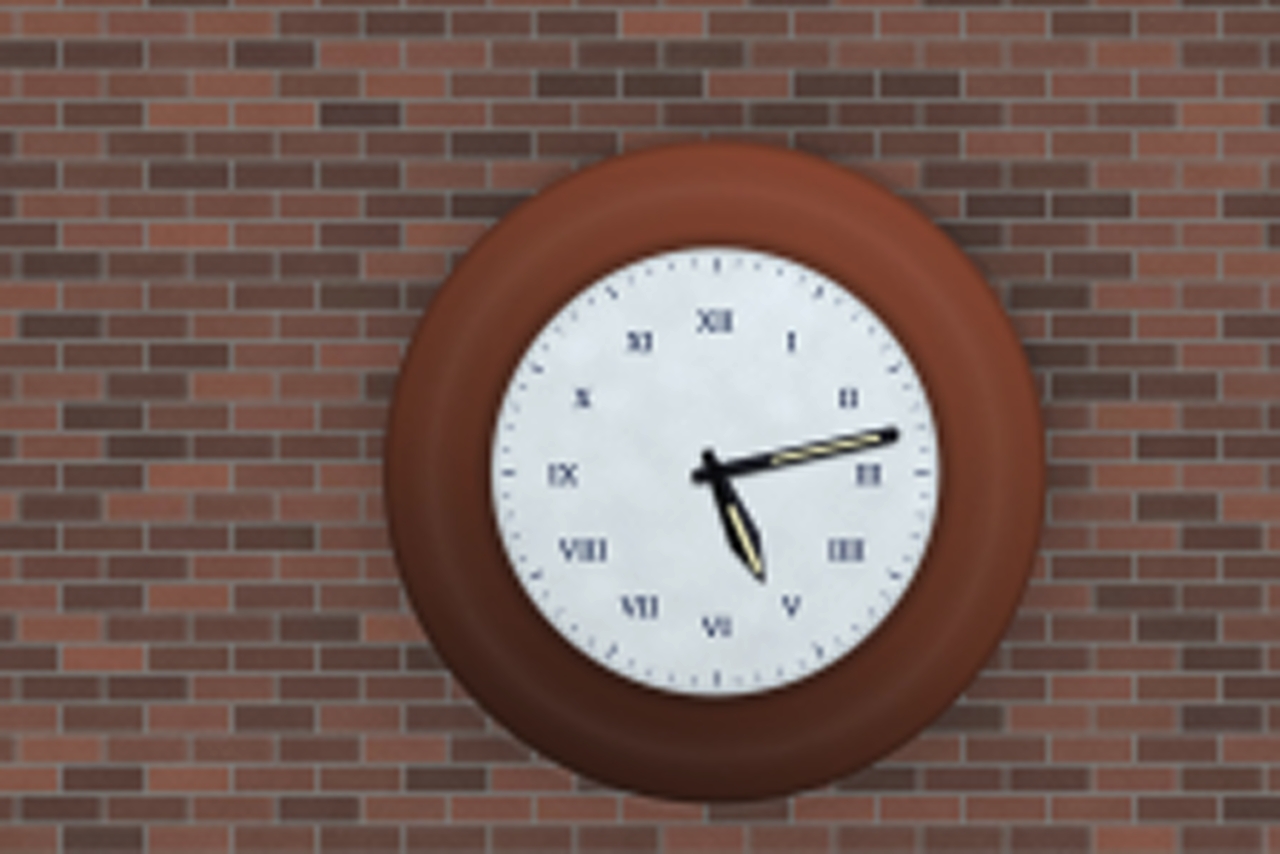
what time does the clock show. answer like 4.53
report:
5.13
